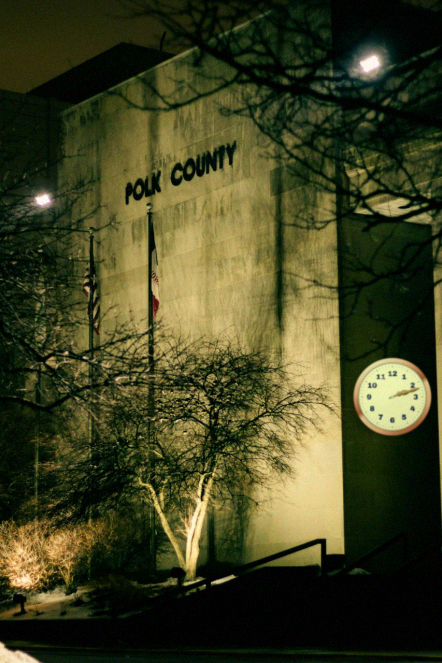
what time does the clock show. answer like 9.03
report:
2.12
